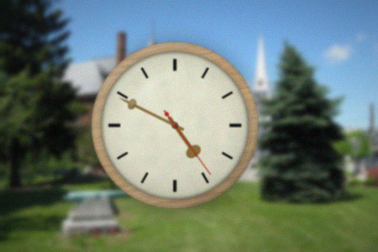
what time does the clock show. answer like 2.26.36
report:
4.49.24
